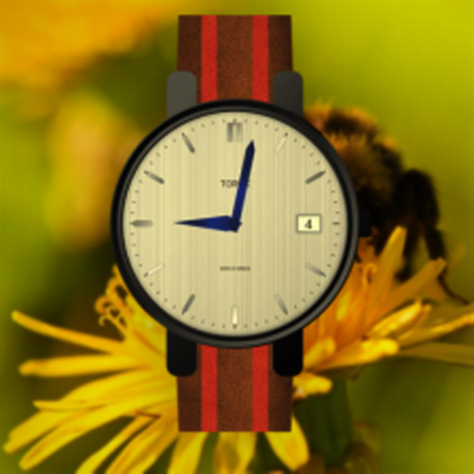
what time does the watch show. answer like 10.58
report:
9.02
